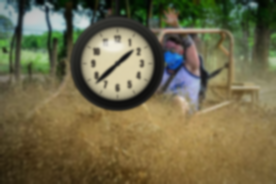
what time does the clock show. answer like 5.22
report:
1.38
